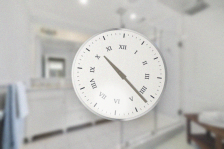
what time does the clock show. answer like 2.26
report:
10.22
